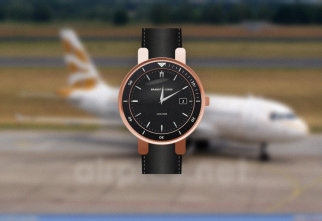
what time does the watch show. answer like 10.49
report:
12.10
